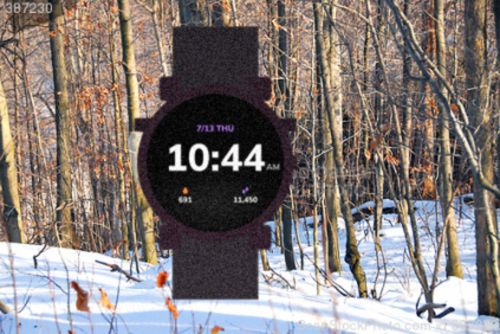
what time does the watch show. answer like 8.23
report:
10.44
